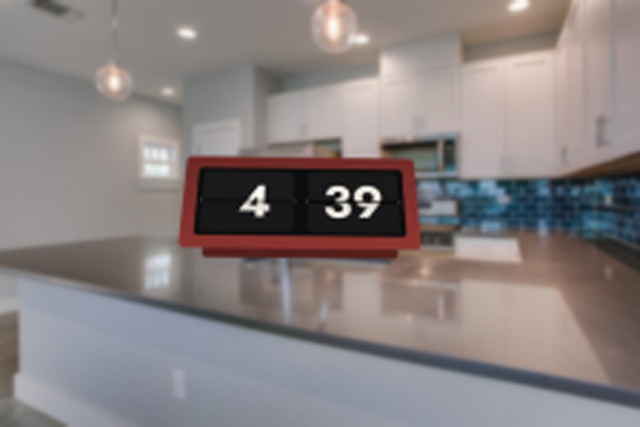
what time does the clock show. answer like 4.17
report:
4.39
